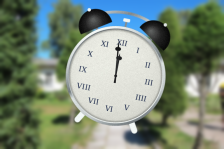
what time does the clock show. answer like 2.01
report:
11.59
